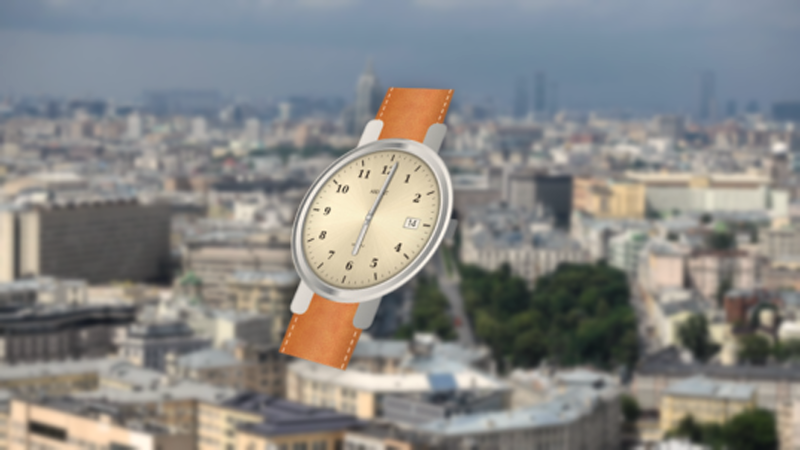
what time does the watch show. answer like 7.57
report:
6.01
